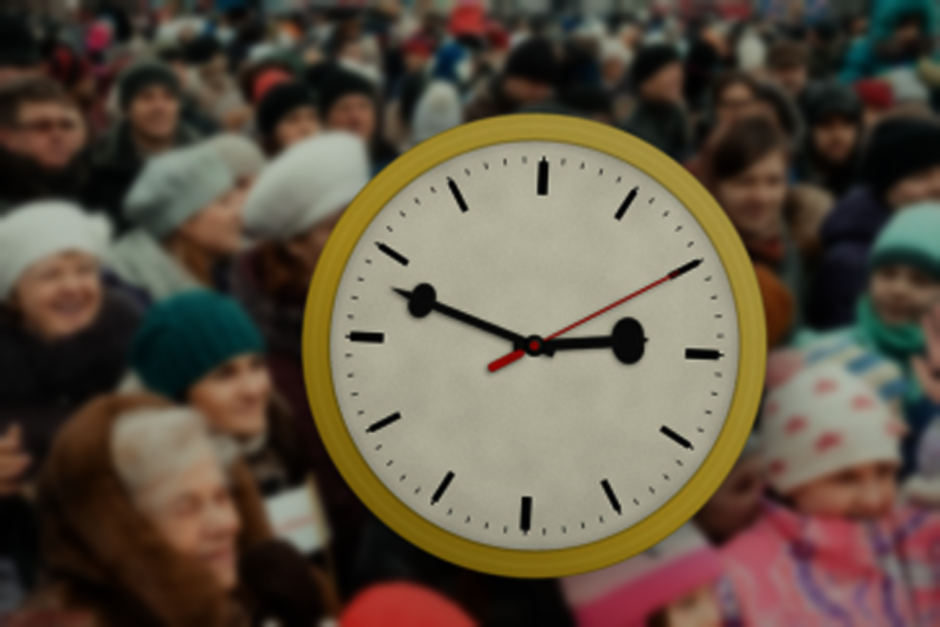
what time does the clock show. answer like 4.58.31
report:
2.48.10
